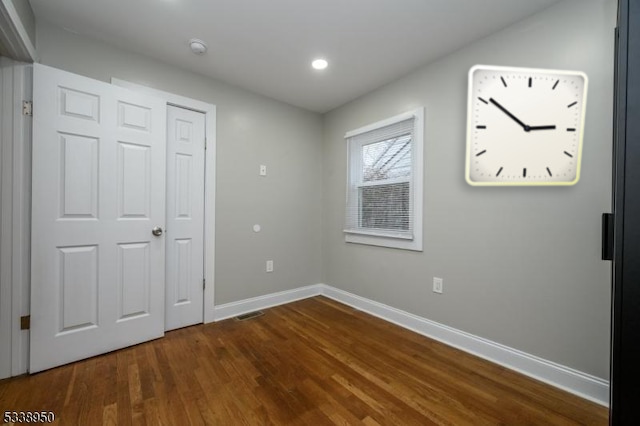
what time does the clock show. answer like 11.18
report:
2.51
